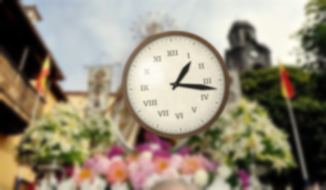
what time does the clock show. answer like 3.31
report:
1.17
